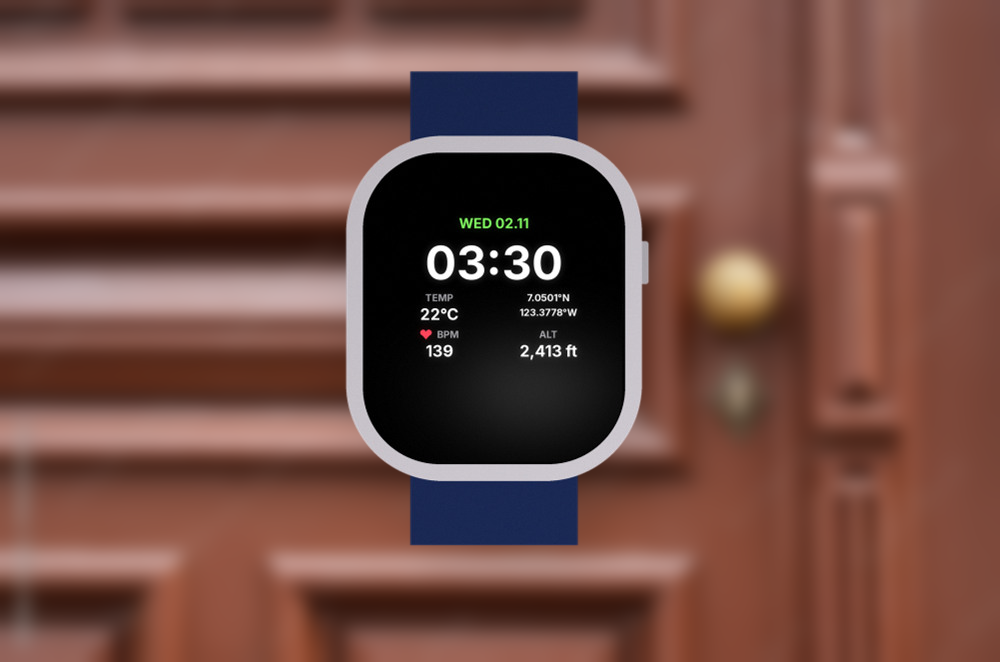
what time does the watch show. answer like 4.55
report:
3.30
